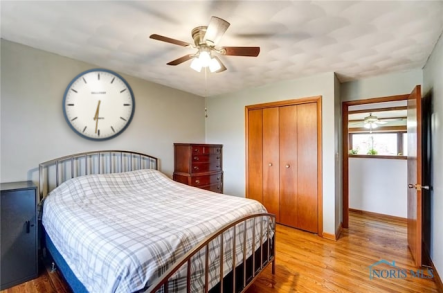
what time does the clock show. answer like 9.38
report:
6.31
